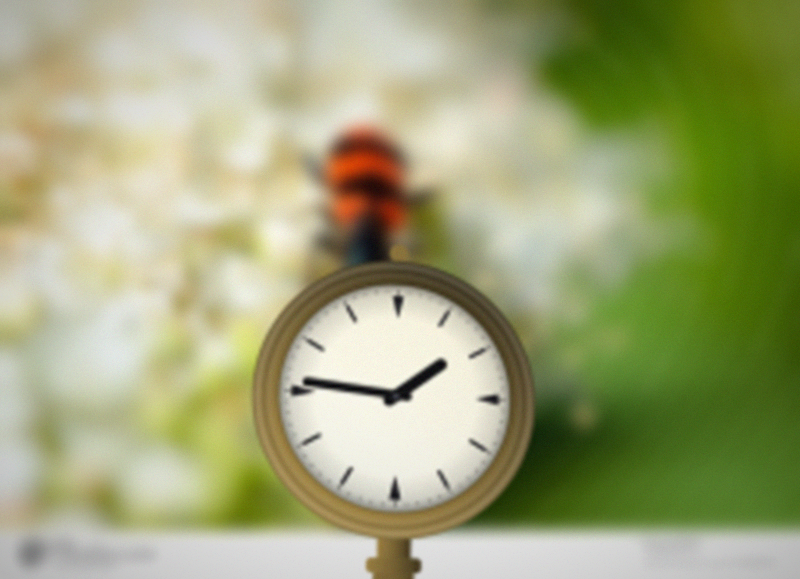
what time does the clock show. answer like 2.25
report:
1.46
